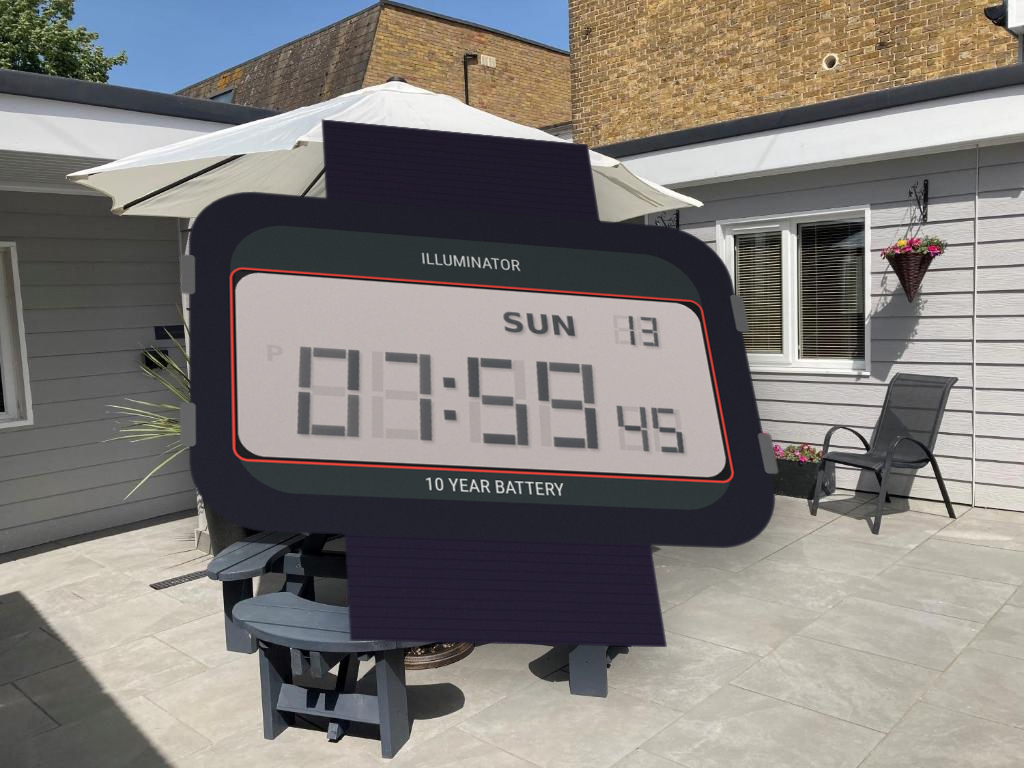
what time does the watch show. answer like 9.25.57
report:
7.59.45
